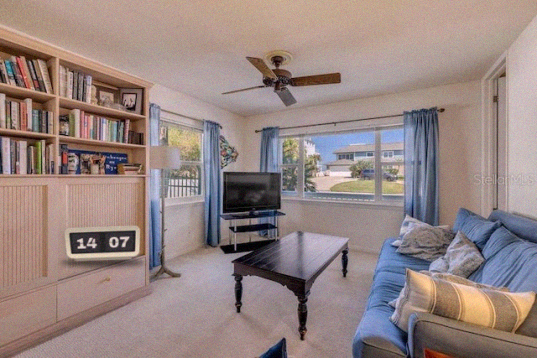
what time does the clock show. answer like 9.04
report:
14.07
